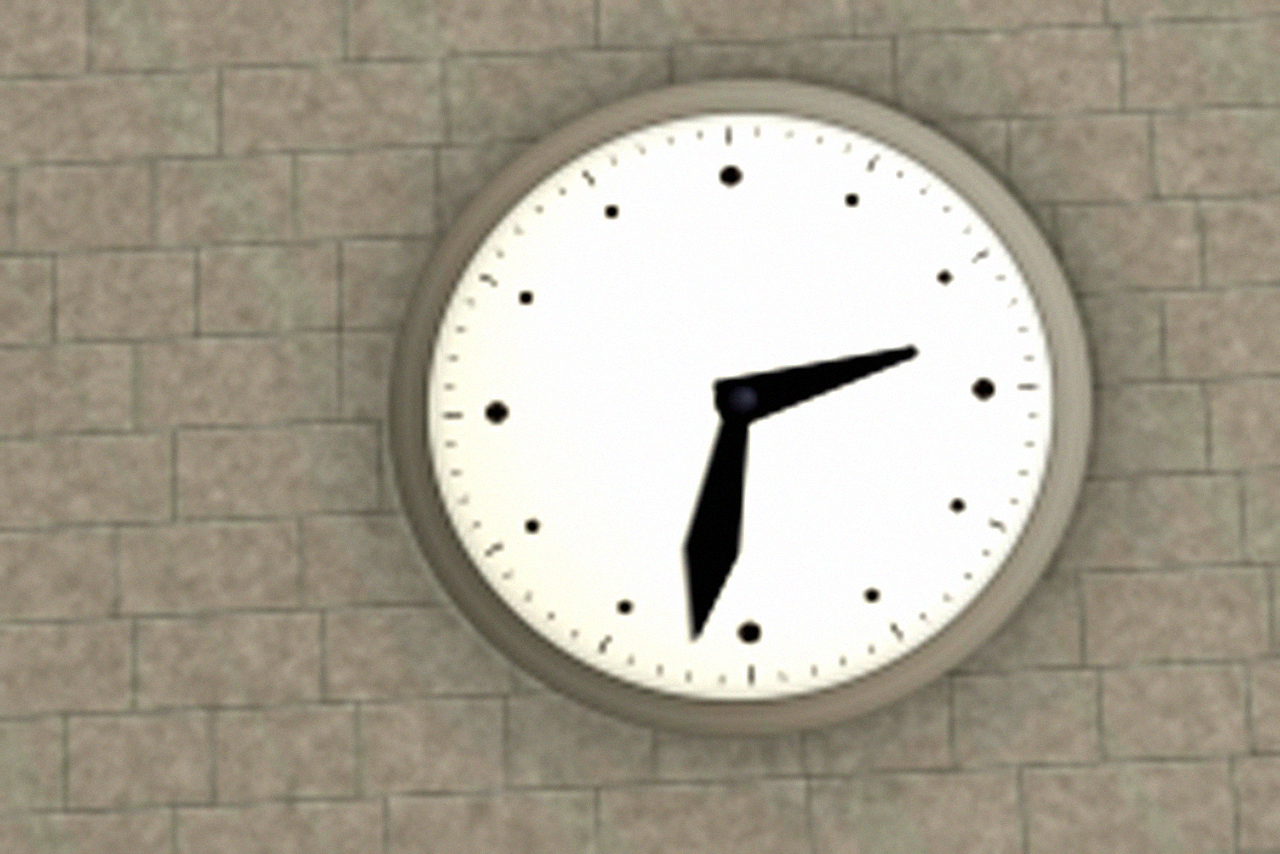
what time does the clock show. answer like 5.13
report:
2.32
